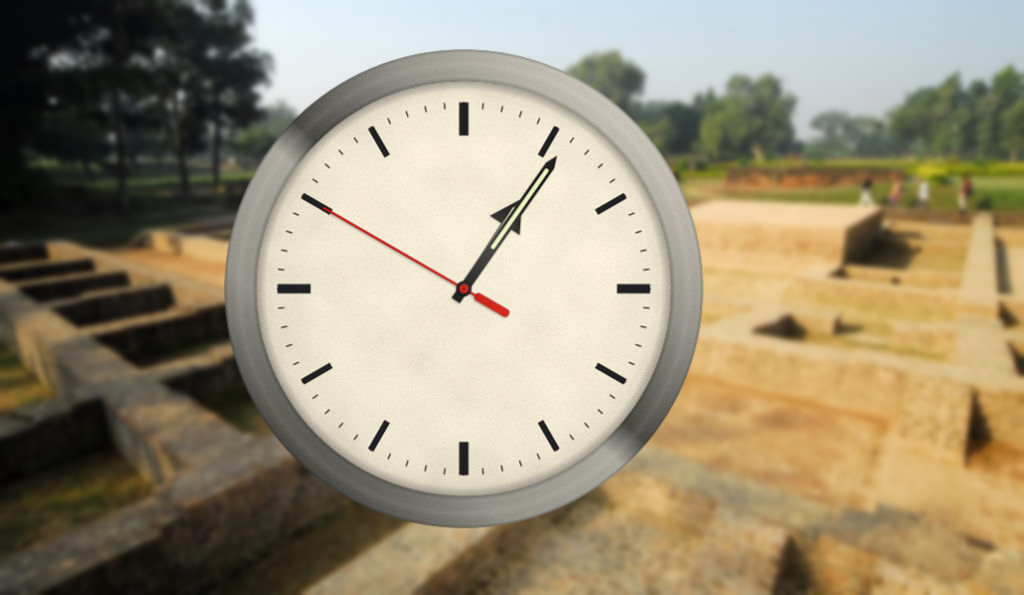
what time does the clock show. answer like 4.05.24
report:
1.05.50
